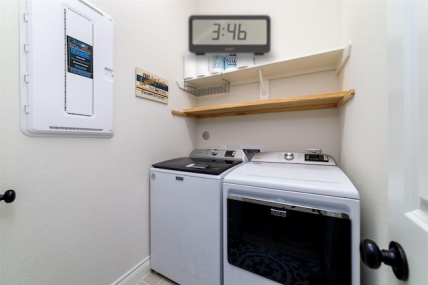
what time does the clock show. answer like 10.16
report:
3.46
